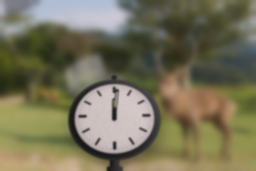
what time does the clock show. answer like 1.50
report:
12.01
